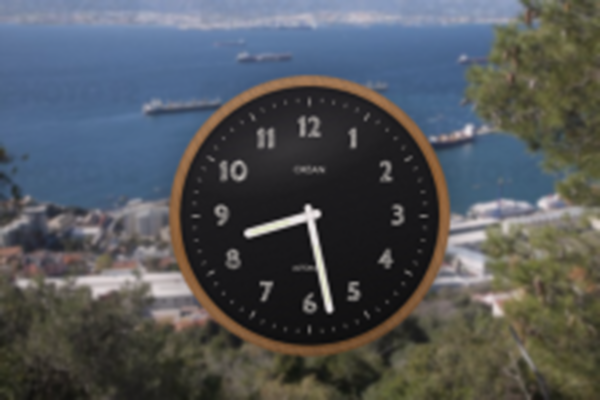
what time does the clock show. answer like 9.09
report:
8.28
